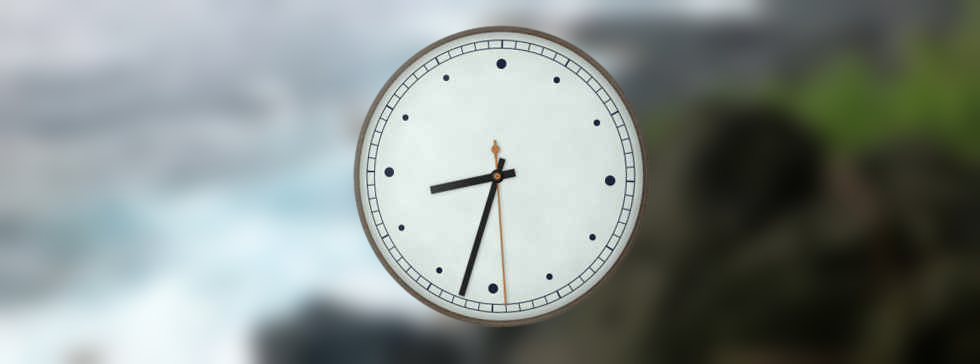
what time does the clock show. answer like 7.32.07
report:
8.32.29
